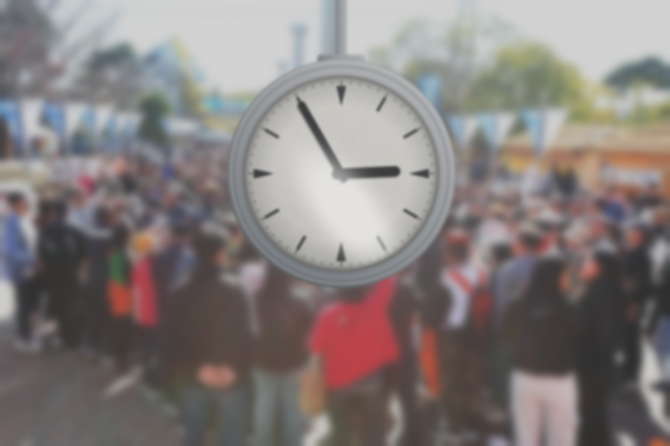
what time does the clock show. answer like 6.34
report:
2.55
